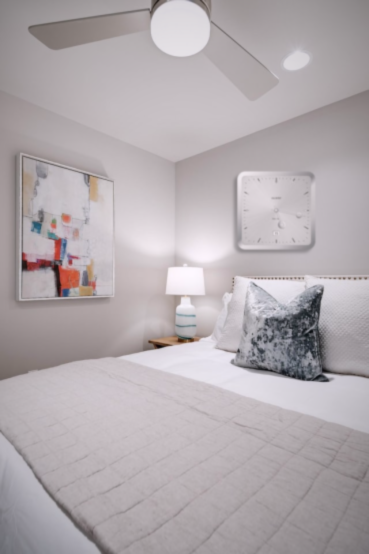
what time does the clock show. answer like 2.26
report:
5.17
